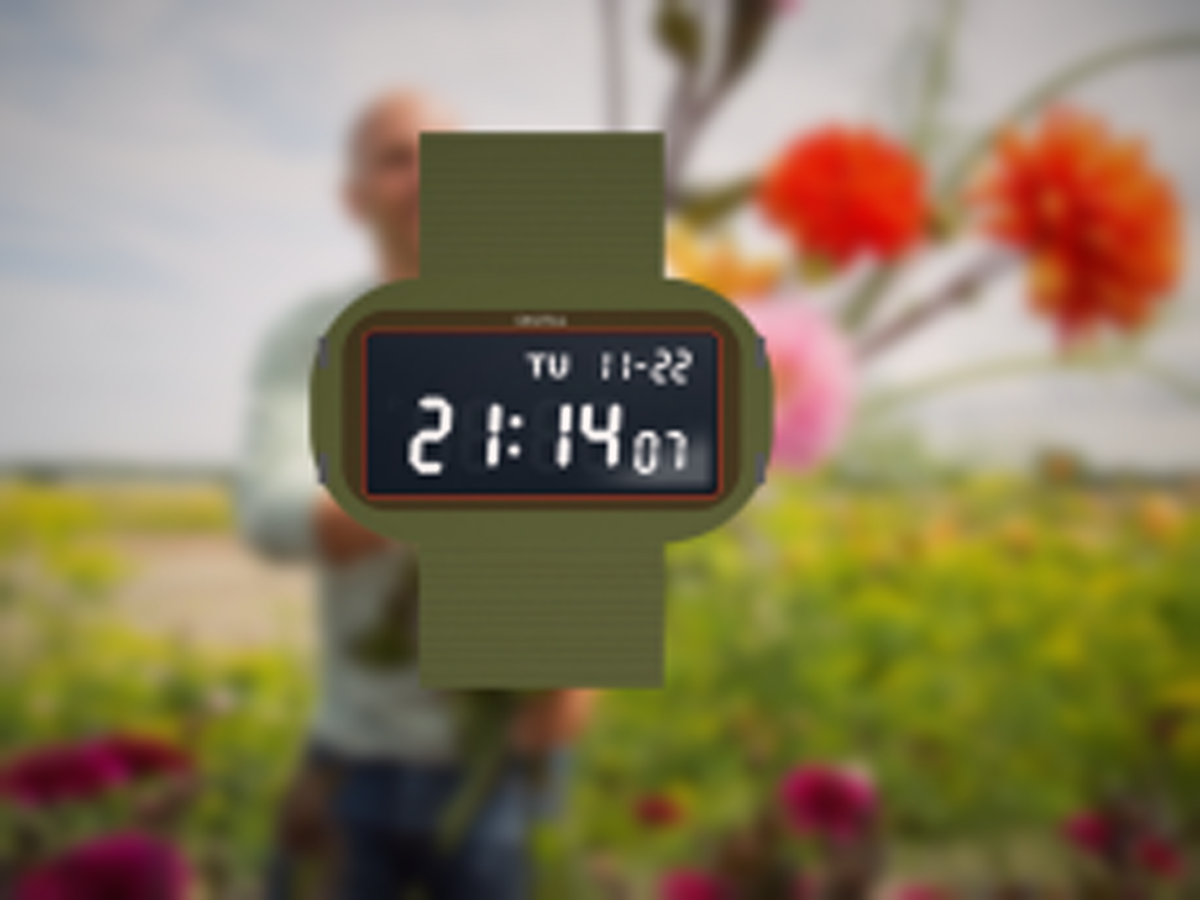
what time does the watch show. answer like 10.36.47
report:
21.14.07
